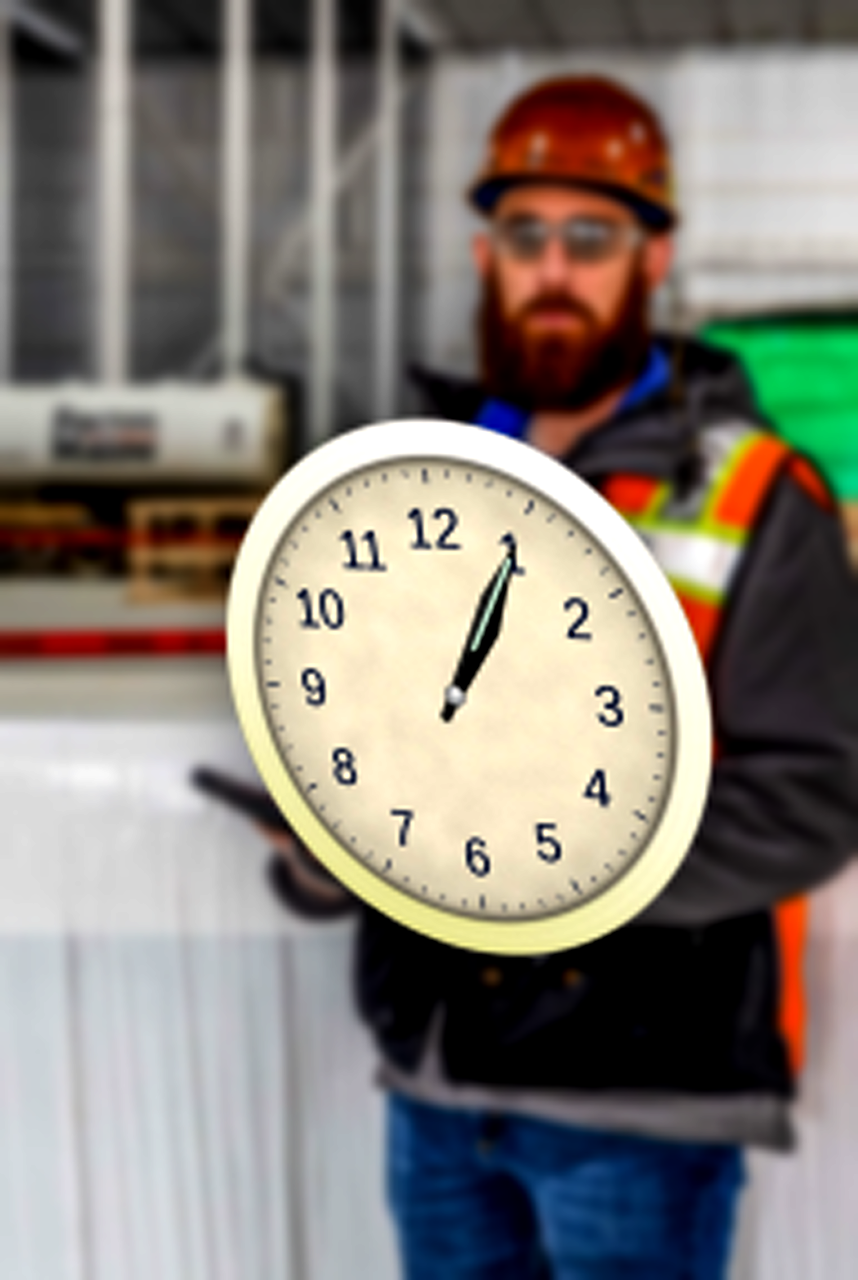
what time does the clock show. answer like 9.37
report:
1.05
